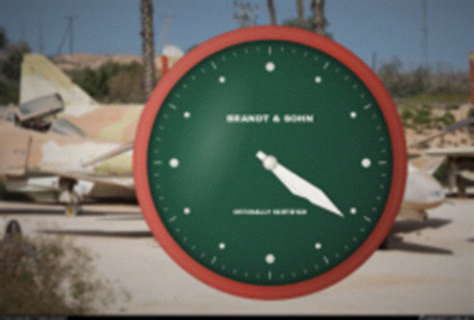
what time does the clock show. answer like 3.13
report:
4.21
